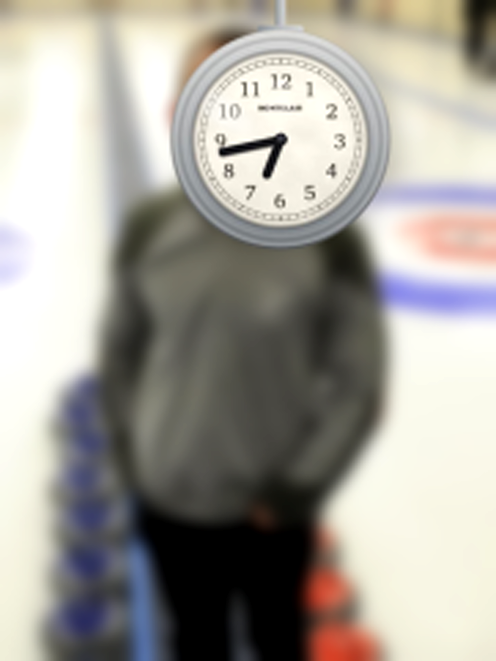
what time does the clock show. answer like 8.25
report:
6.43
